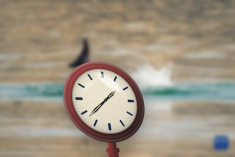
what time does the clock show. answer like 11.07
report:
1.38
